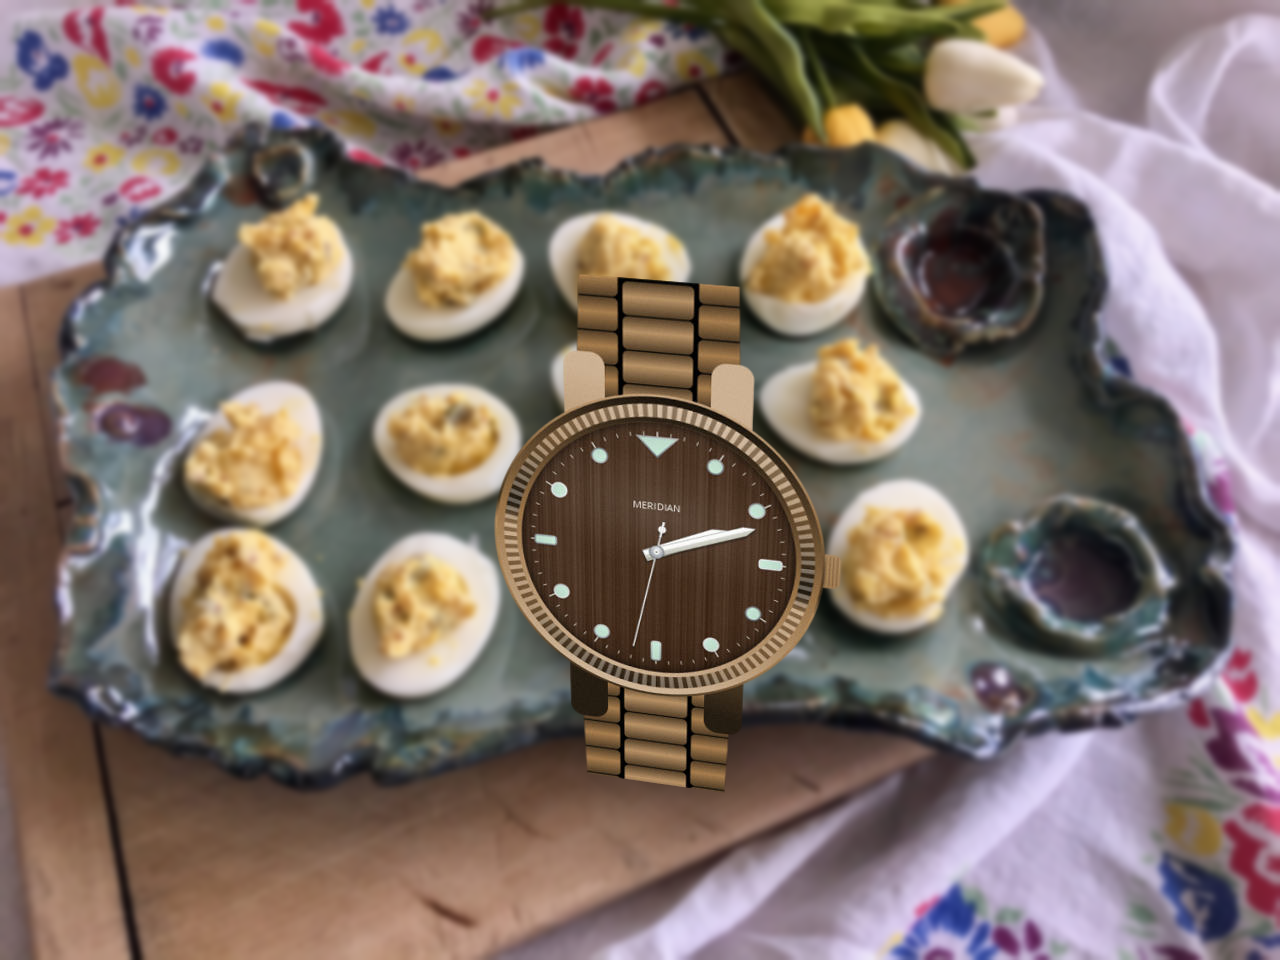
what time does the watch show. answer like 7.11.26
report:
2.11.32
